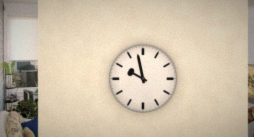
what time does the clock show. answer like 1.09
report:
9.58
